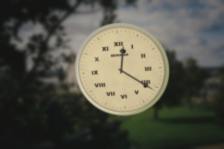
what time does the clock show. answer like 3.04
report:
12.21
